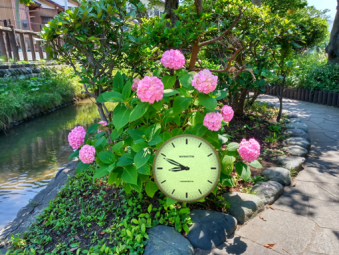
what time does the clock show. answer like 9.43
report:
8.49
